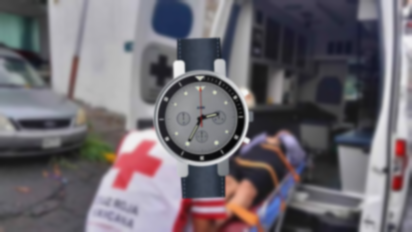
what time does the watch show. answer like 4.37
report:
2.35
